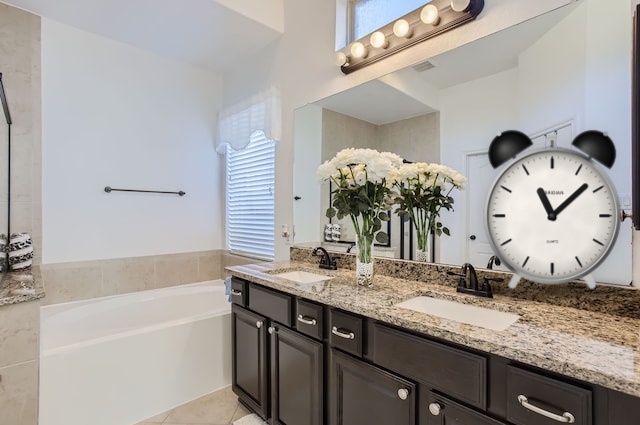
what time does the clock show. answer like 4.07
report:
11.08
